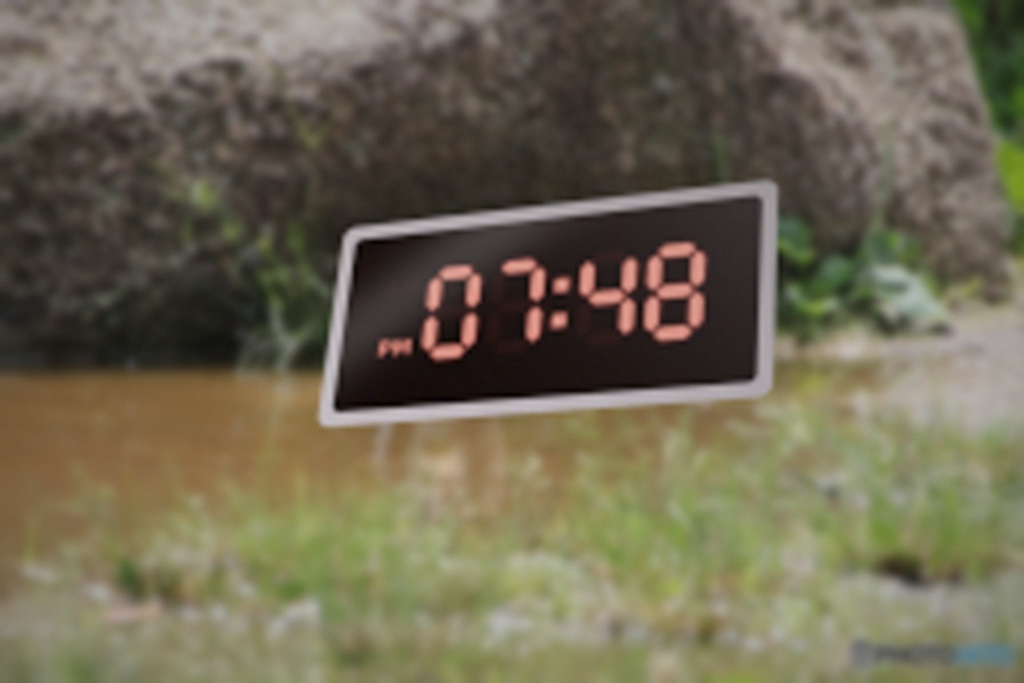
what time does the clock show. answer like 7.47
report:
7.48
